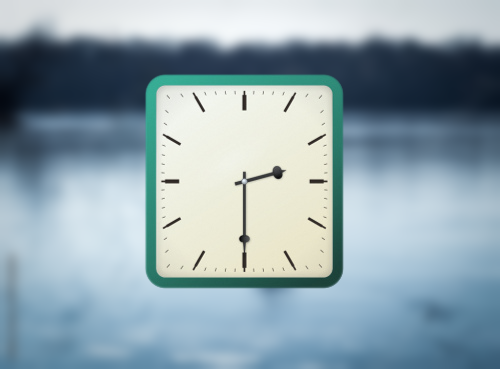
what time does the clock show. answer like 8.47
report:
2.30
